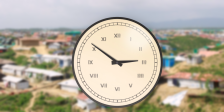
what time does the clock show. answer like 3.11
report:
2.51
